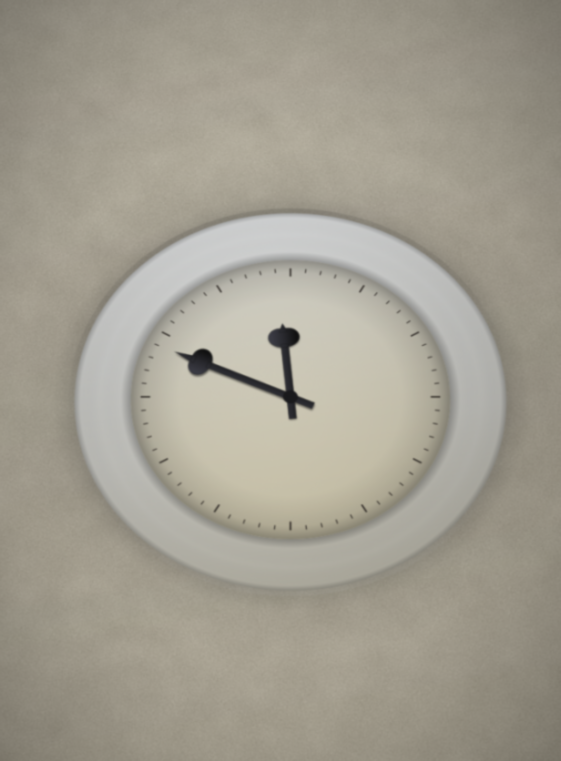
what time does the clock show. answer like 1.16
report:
11.49
